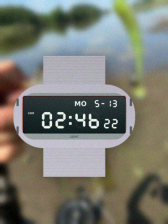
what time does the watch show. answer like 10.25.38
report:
2.46.22
